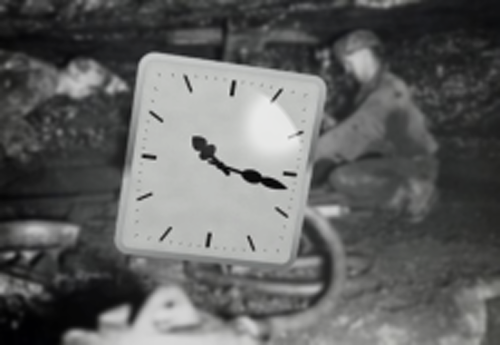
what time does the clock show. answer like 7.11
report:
10.17
